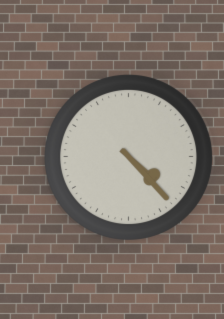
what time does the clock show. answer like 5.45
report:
4.23
